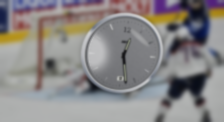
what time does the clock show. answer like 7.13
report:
12.28
